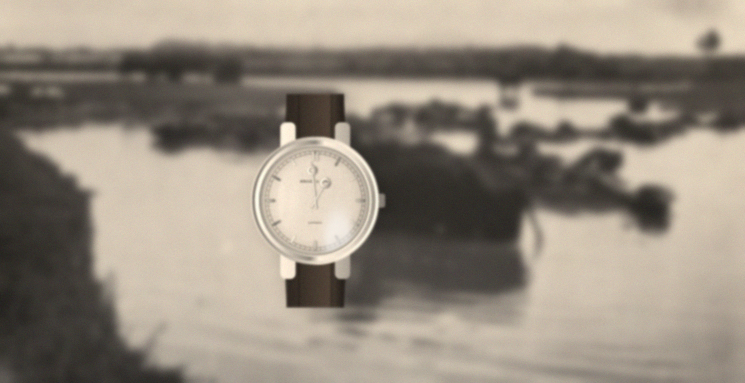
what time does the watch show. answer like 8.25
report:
12.59
